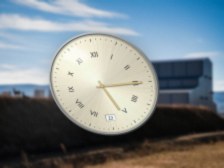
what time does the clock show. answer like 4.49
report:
5.15
